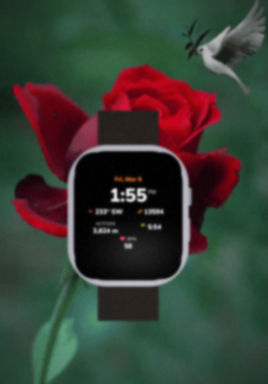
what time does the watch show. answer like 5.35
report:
1.55
